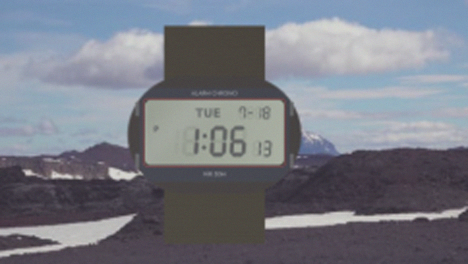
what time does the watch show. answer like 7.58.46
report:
1.06.13
